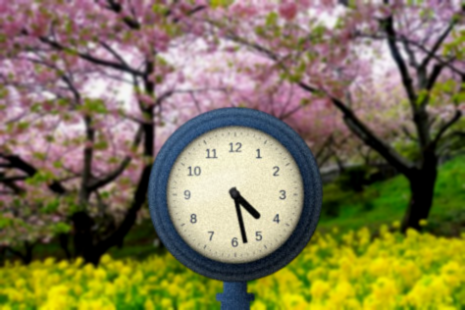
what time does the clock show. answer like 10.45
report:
4.28
